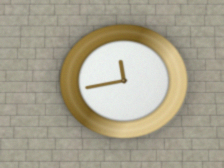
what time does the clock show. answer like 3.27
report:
11.43
